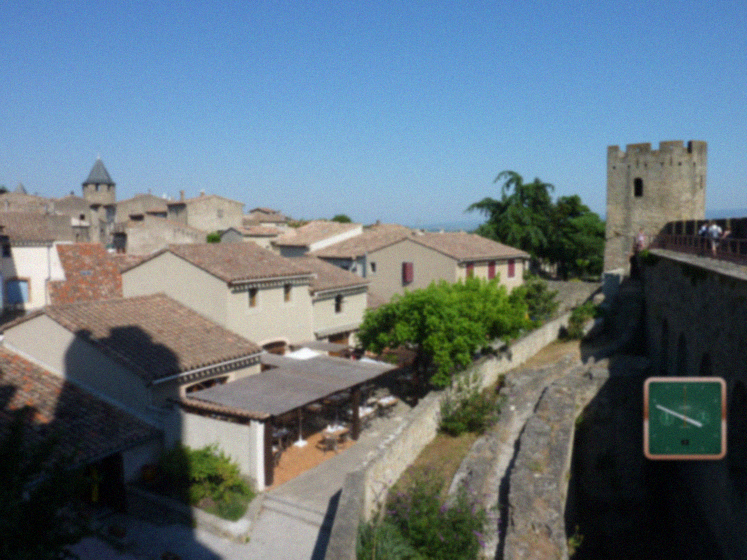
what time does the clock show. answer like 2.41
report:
3.49
